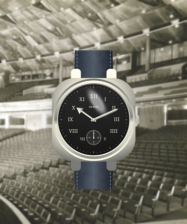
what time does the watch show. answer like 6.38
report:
10.11
